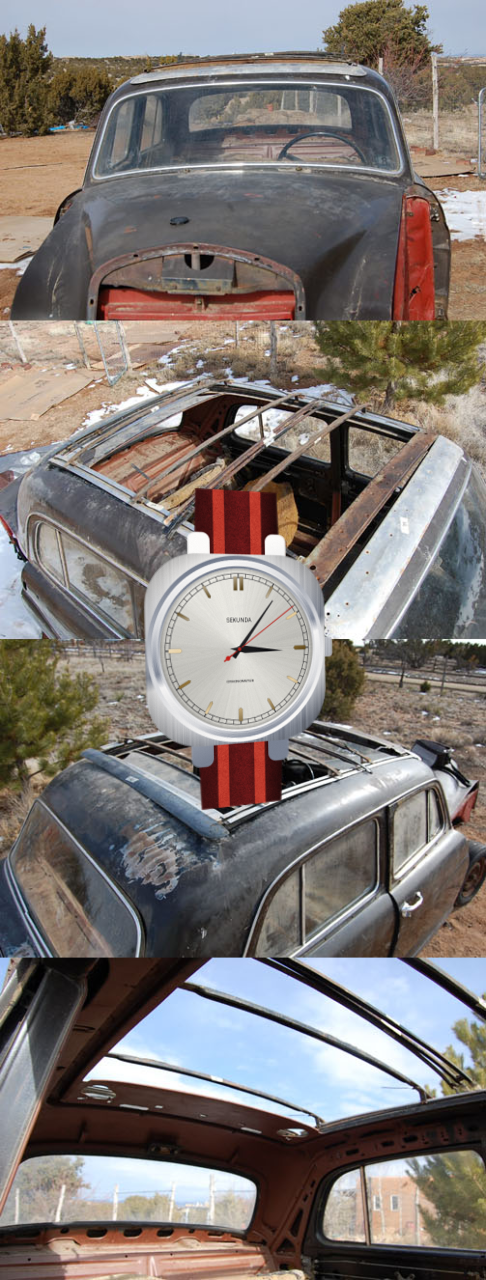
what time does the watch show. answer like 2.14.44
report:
3.06.09
